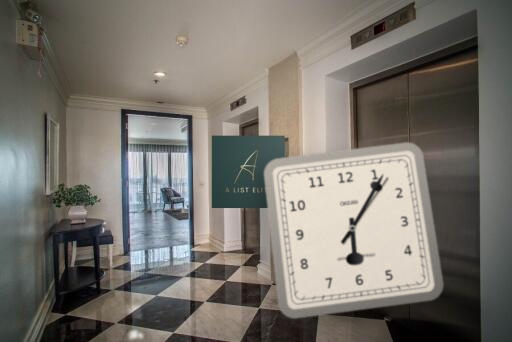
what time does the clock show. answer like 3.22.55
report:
6.06.07
